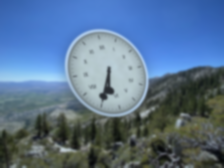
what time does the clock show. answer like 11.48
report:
6.35
